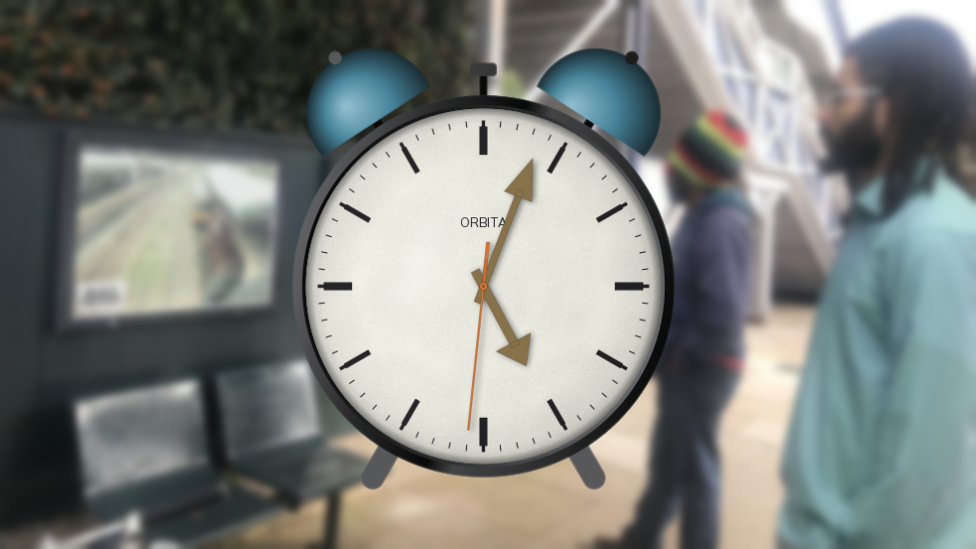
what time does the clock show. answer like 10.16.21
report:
5.03.31
